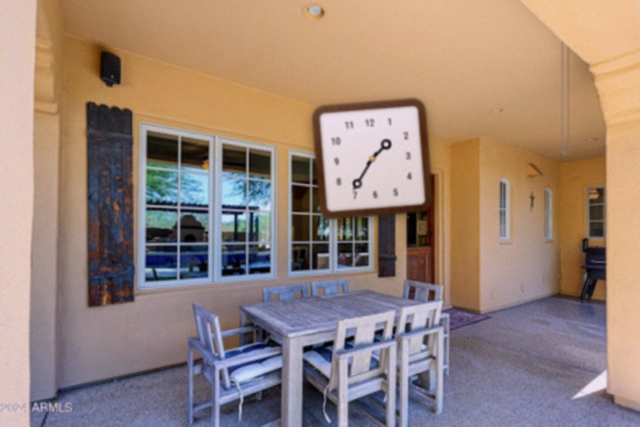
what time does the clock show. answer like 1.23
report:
1.36
